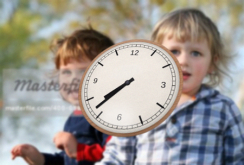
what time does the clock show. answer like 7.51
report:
7.37
